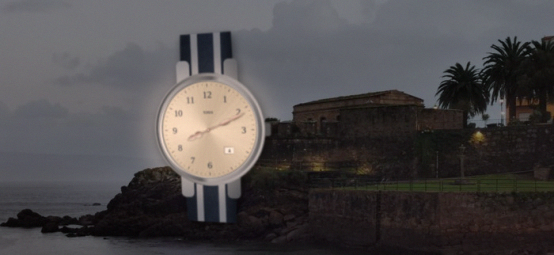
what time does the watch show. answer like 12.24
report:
8.11
